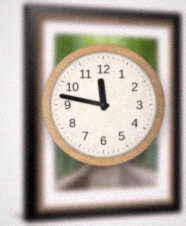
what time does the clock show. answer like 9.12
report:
11.47
